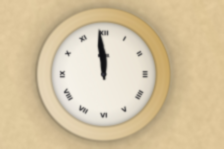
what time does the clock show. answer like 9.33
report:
11.59
